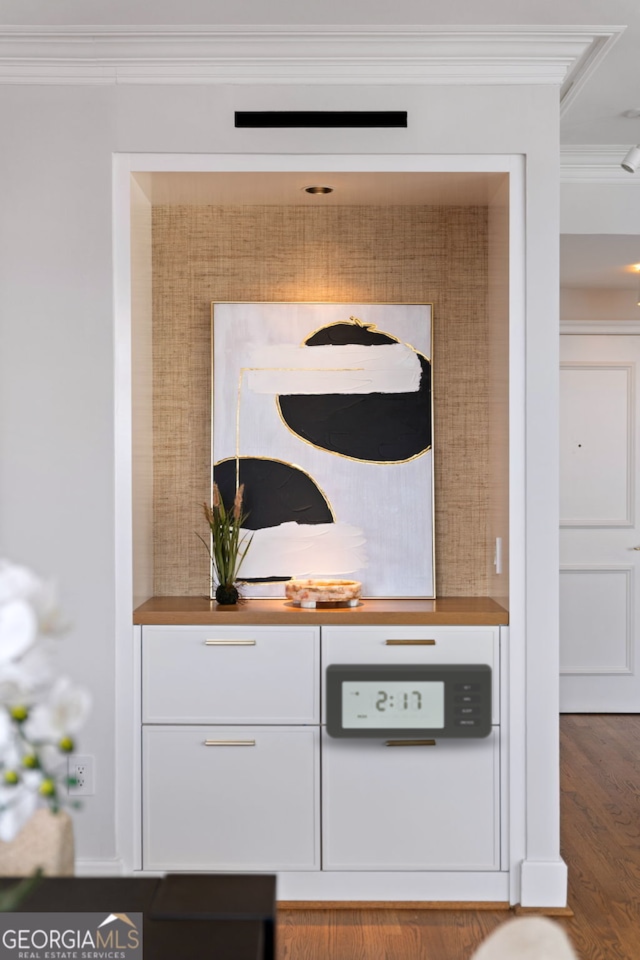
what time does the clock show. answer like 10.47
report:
2.17
